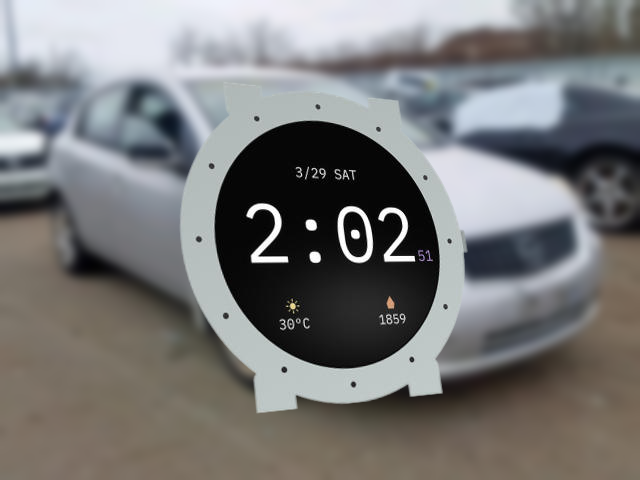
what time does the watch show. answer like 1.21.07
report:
2.02.51
